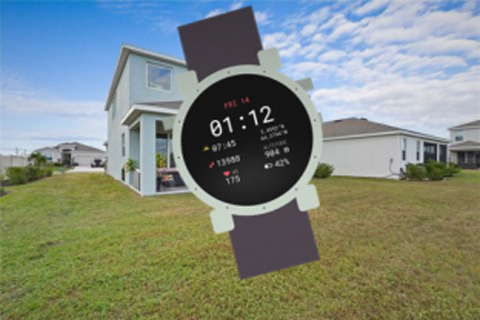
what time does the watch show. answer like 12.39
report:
1.12
